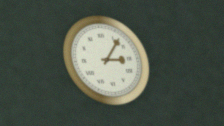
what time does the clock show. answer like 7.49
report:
3.07
